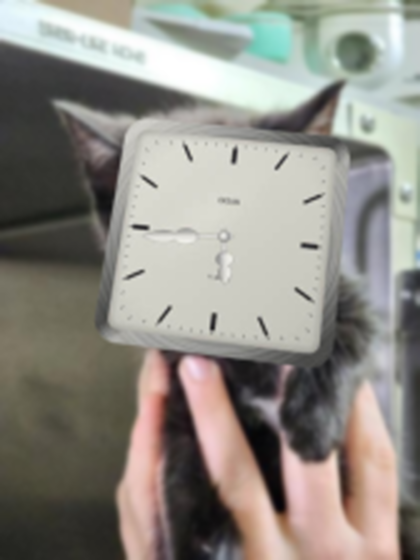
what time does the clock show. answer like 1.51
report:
5.44
